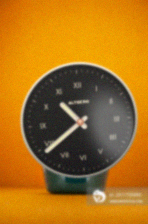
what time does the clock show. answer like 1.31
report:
10.39
